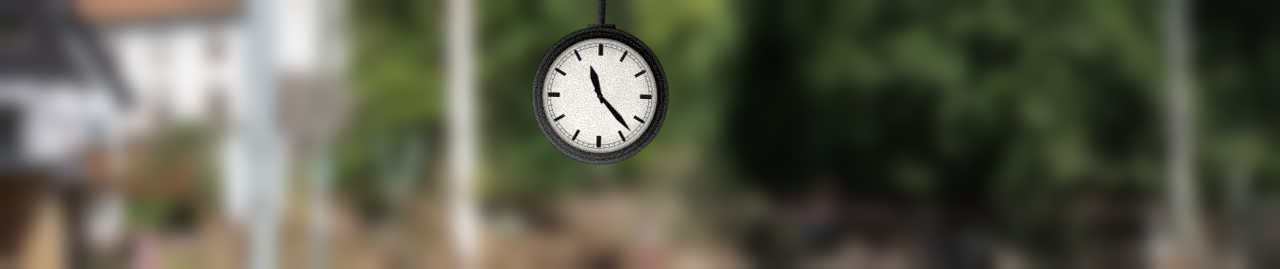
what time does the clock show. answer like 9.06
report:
11.23
